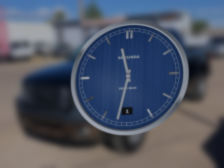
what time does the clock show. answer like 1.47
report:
11.32
